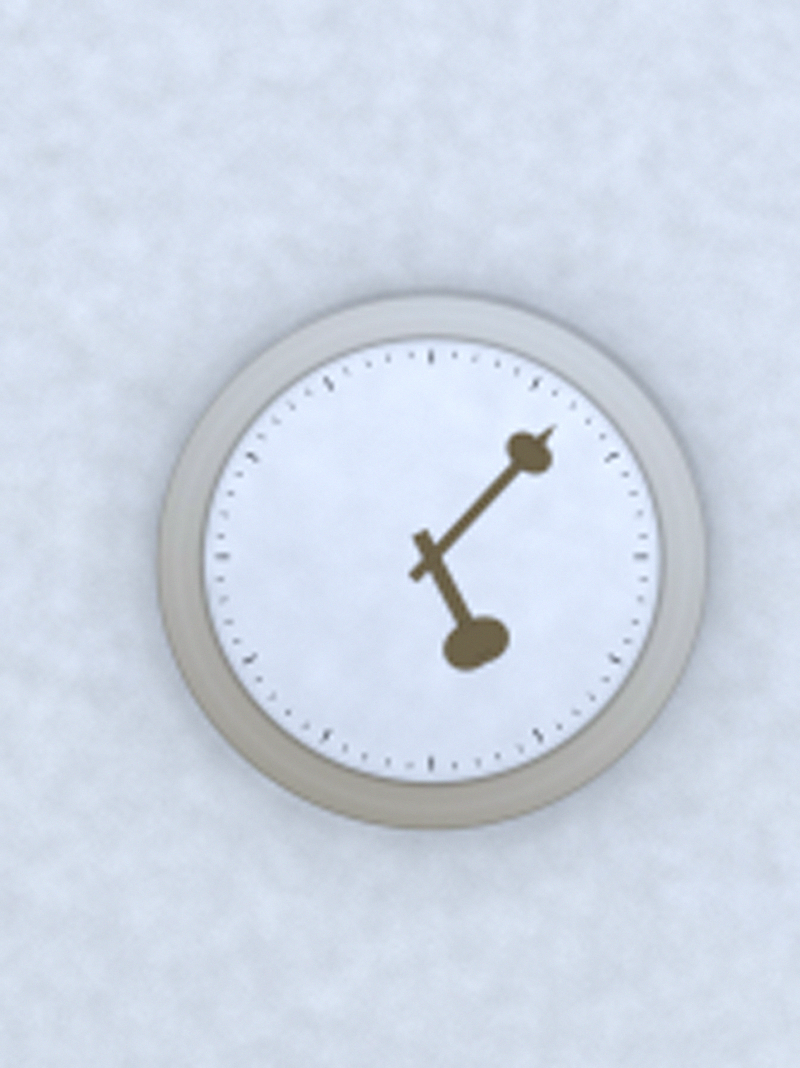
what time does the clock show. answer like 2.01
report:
5.07
